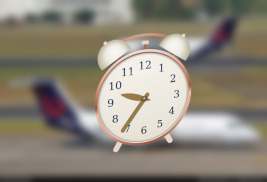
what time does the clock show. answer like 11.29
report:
9.36
